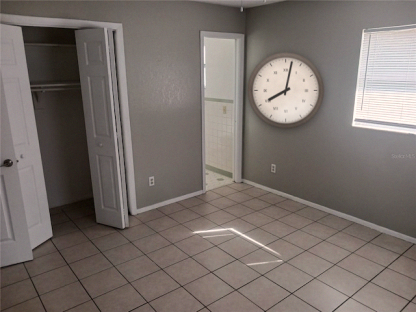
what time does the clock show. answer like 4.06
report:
8.02
